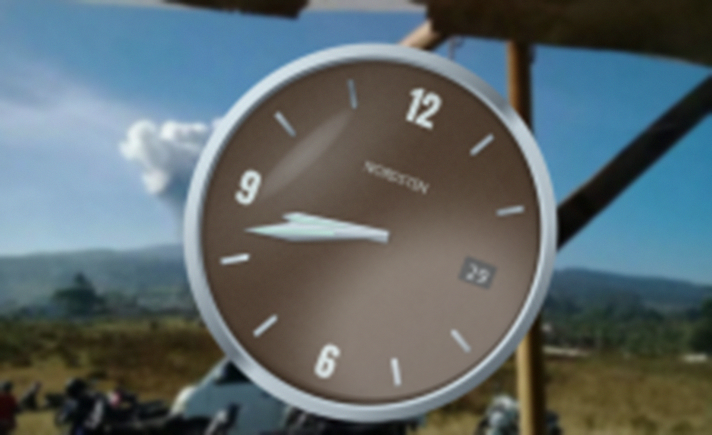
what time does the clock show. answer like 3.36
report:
8.42
